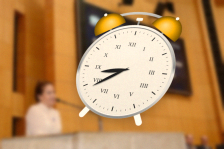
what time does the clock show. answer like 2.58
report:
8.39
